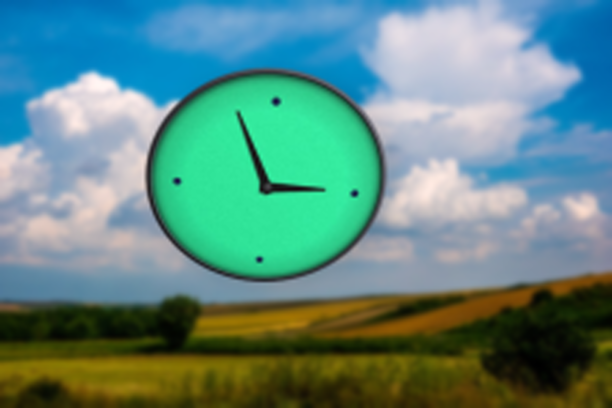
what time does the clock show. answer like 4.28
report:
2.56
